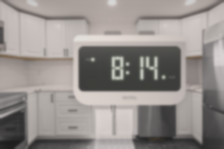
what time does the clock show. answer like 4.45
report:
8.14
